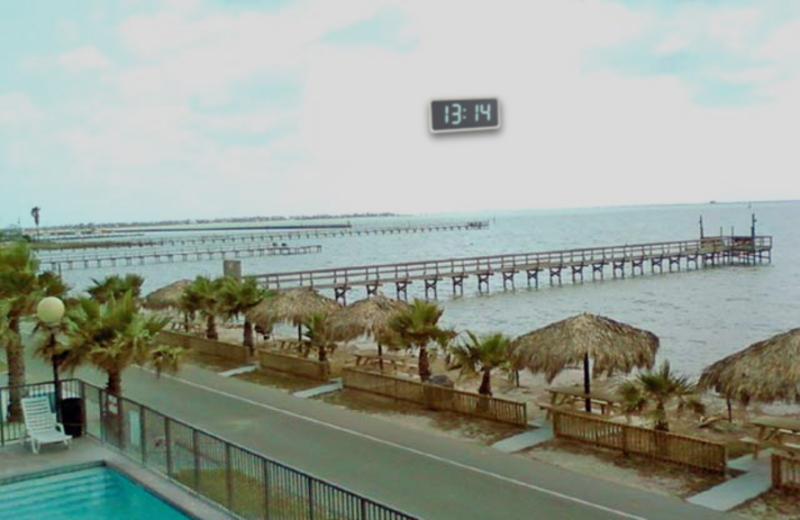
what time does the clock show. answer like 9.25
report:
13.14
